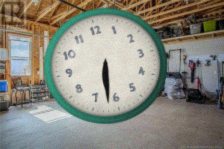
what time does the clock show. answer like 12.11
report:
6.32
